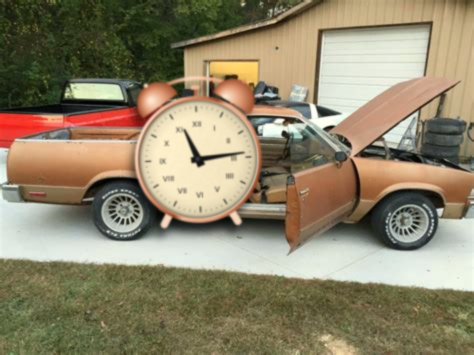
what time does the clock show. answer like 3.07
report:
11.14
